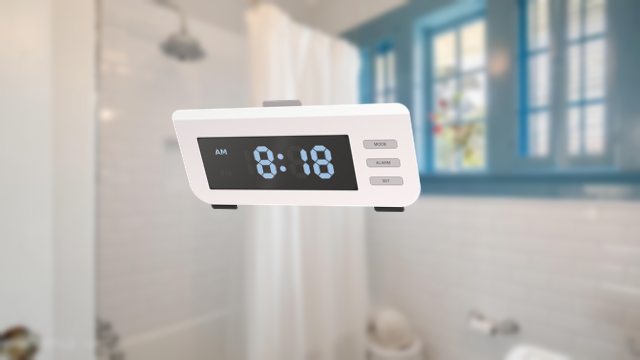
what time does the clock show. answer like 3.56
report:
8.18
